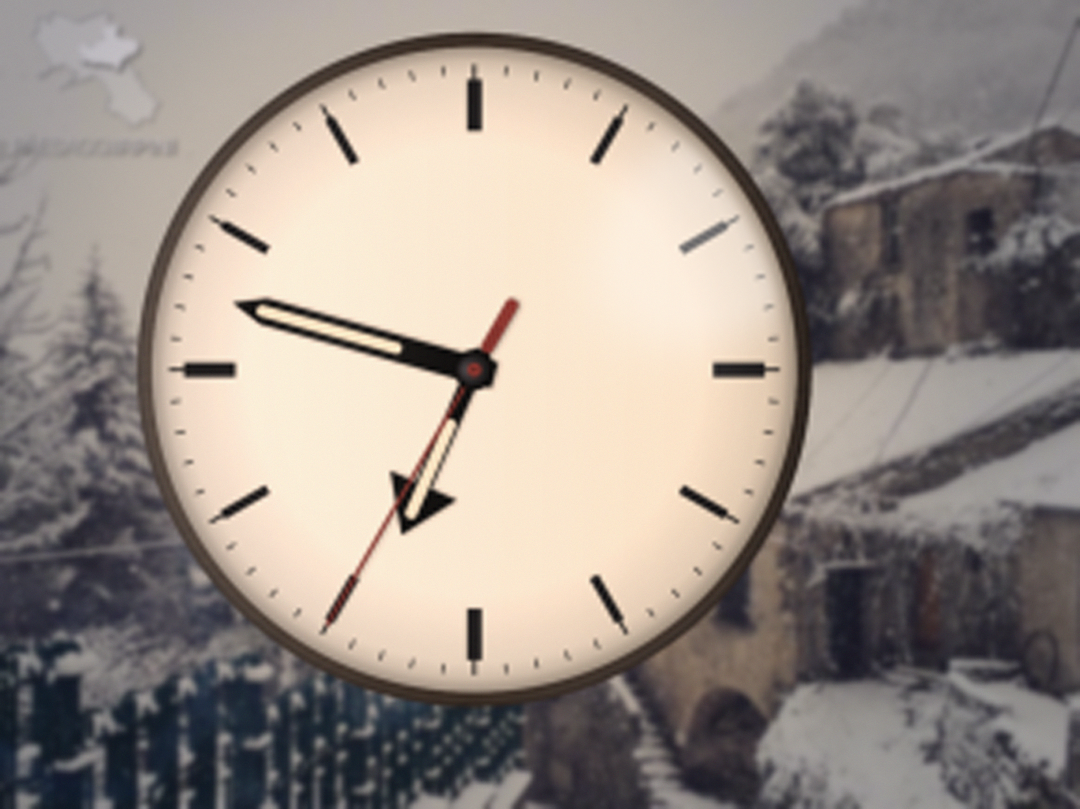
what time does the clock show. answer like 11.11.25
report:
6.47.35
